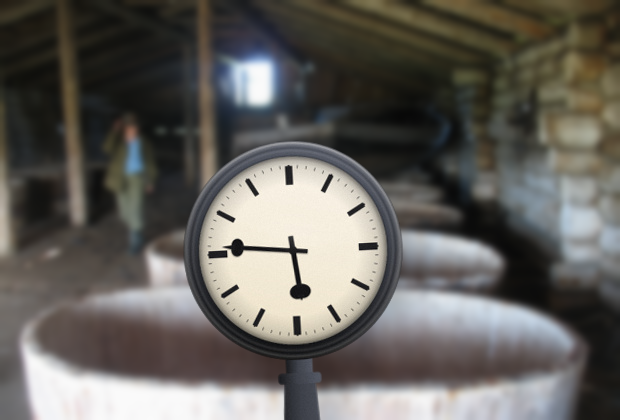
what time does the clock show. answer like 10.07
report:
5.46
